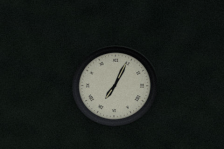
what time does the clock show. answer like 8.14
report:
7.04
